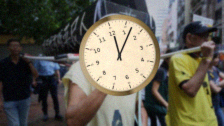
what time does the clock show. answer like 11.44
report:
12.07
